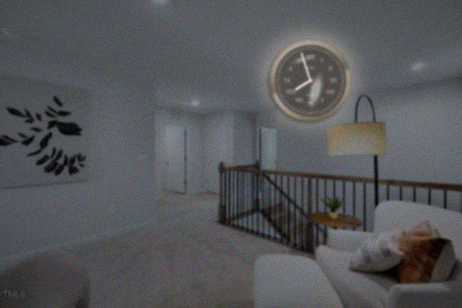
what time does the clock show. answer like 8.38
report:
7.57
